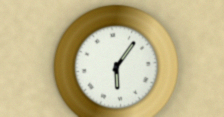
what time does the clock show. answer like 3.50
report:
6.07
